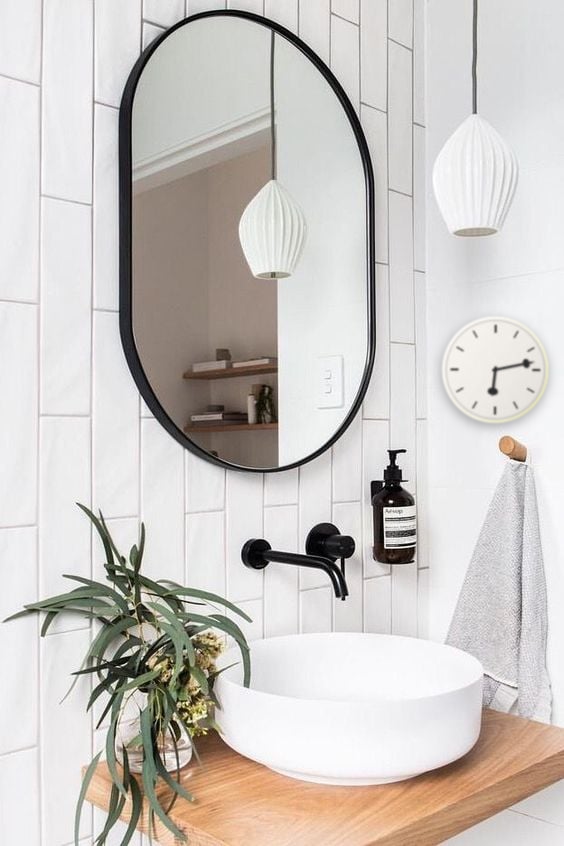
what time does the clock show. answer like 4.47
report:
6.13
